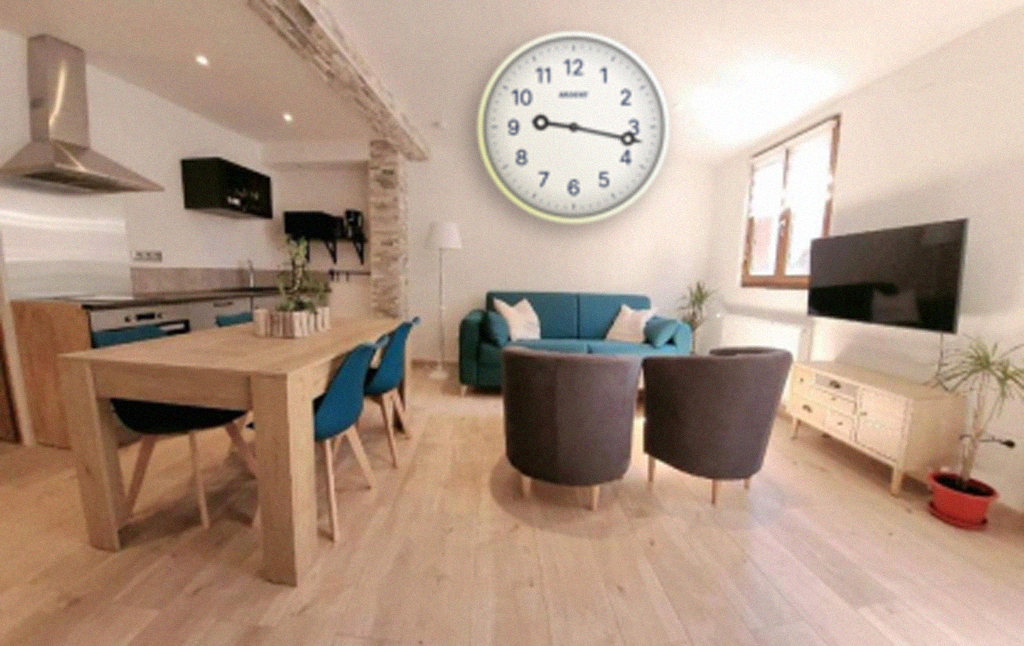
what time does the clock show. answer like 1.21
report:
9.17
